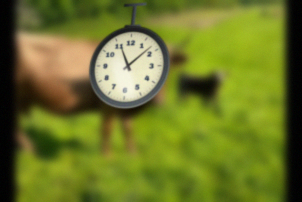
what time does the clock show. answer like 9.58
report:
11.08
